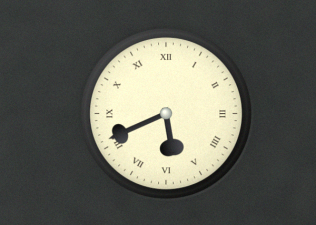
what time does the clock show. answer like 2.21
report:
5.41
